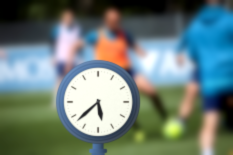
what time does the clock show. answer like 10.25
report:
5.38
